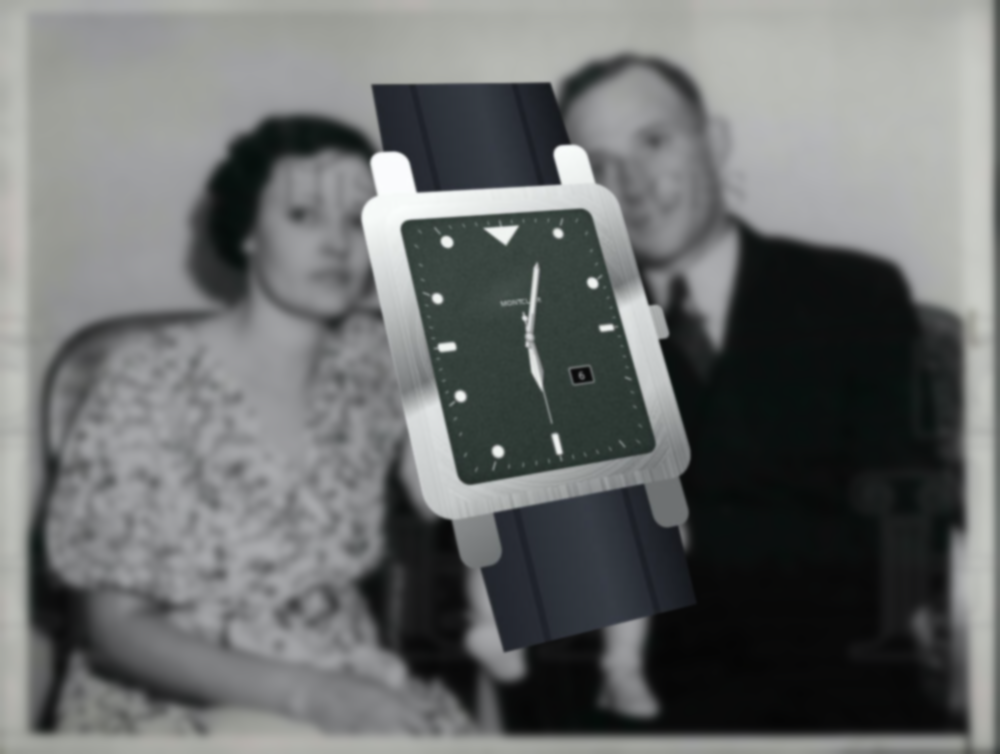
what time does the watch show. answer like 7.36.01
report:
6.03.30
